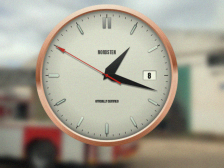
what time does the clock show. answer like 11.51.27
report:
1.17.50
